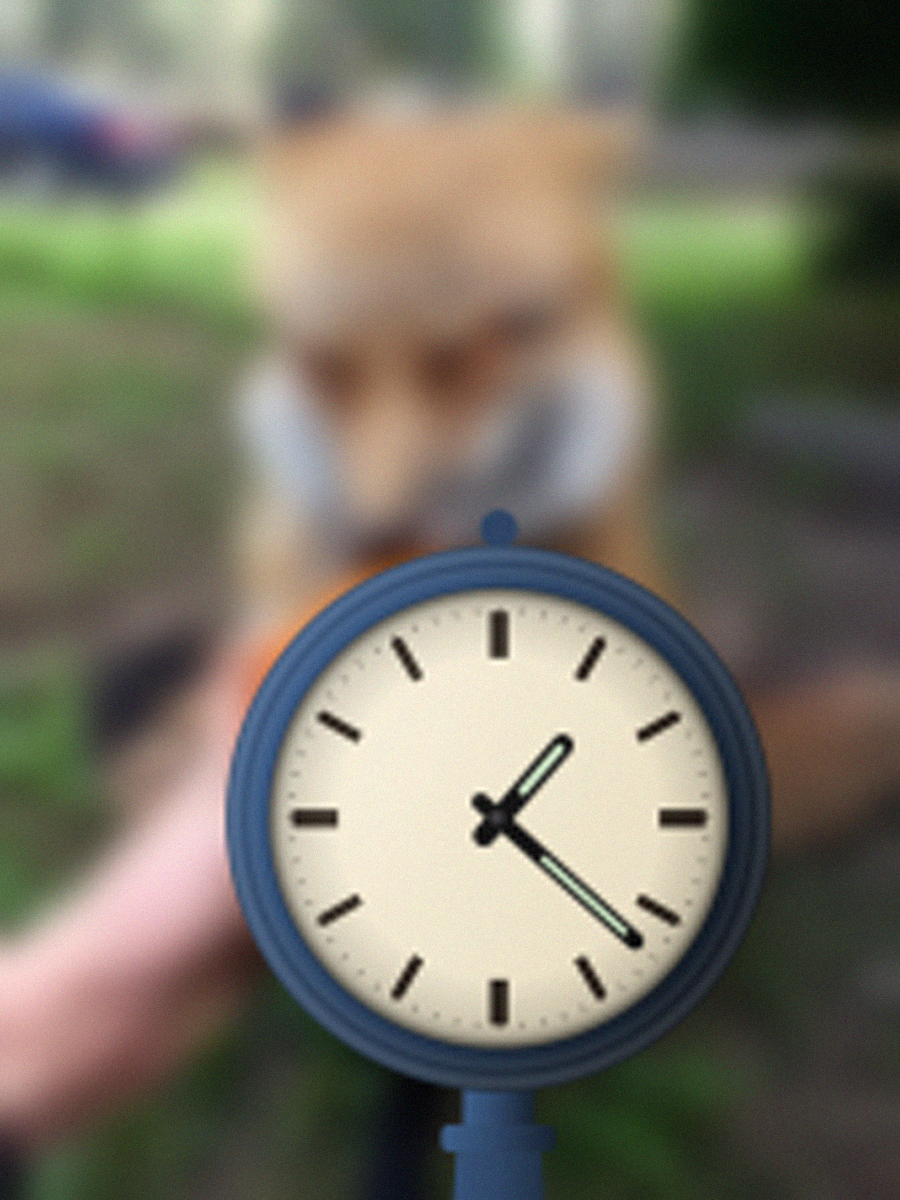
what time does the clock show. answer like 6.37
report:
1.22
